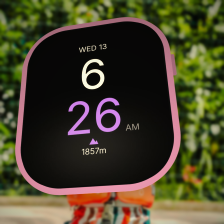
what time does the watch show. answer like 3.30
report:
6.26
